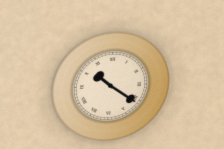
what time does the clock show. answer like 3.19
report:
10.21
